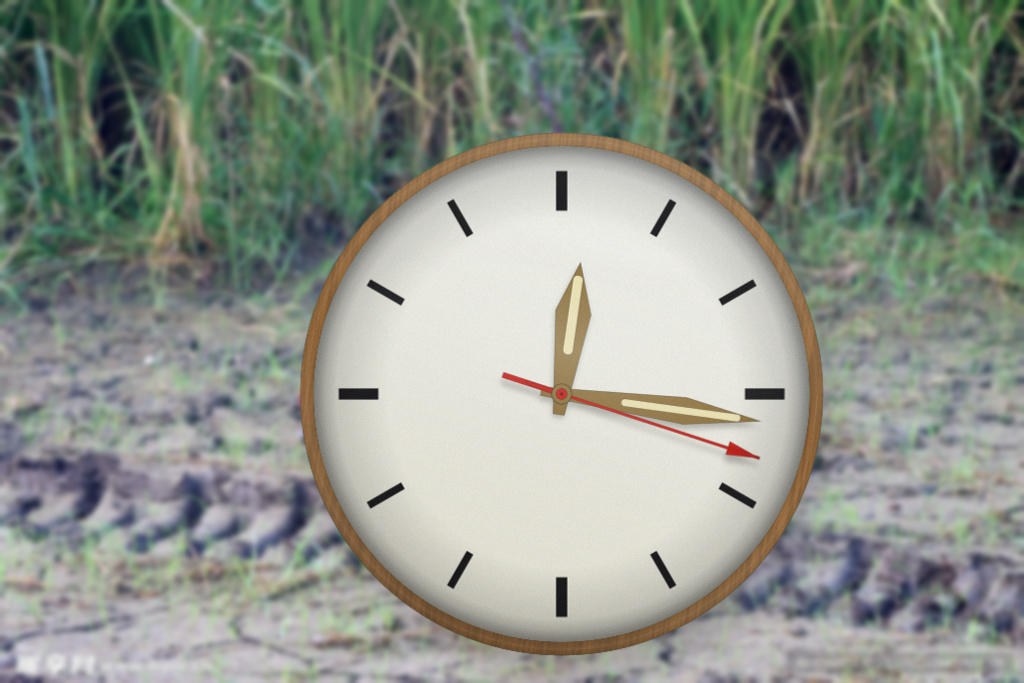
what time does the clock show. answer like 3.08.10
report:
12.16.18
